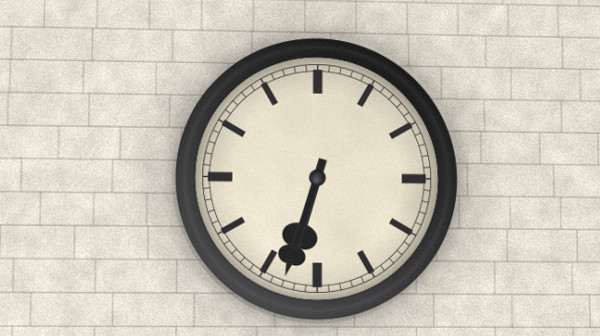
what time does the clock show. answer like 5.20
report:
6.33
